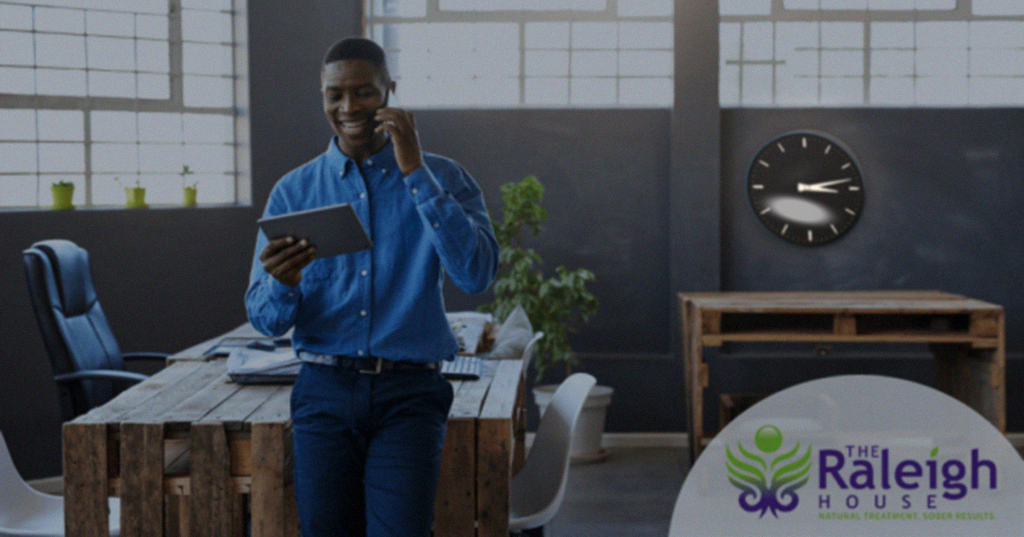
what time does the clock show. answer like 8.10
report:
3.13
